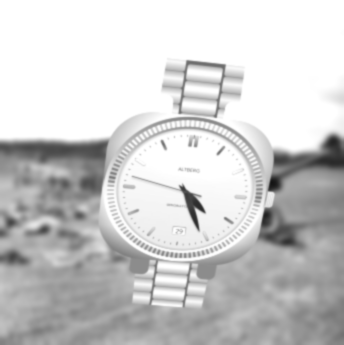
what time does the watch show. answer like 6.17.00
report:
4.25.47
